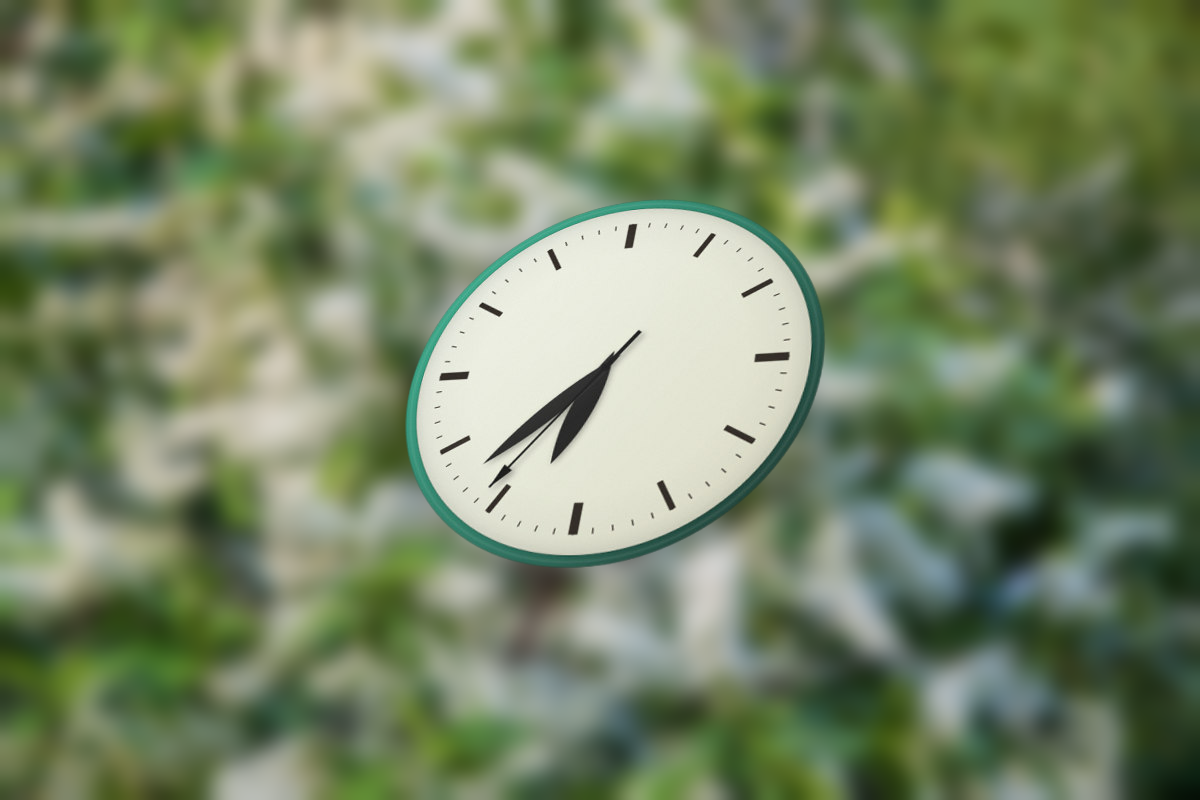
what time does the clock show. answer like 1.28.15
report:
6.37.36
